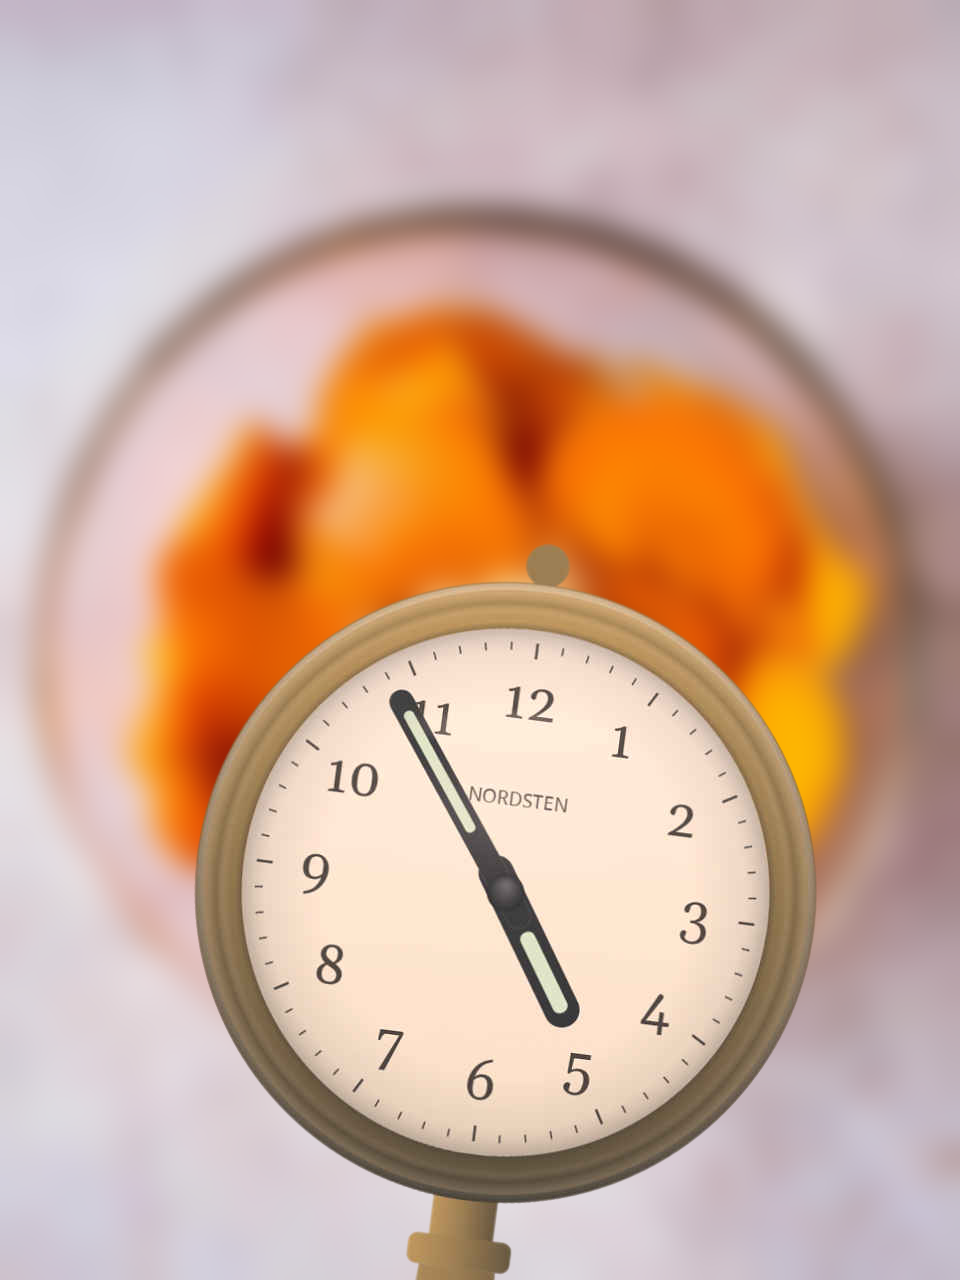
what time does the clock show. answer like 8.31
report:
4.54
